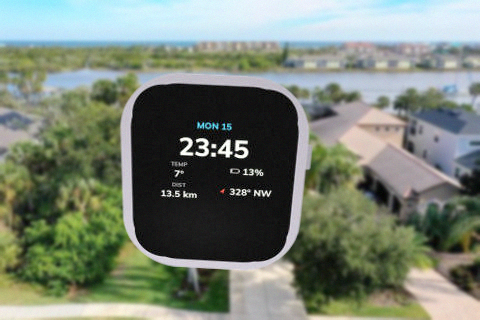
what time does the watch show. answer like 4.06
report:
23.45
